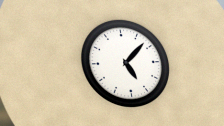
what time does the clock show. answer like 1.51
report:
5.08
